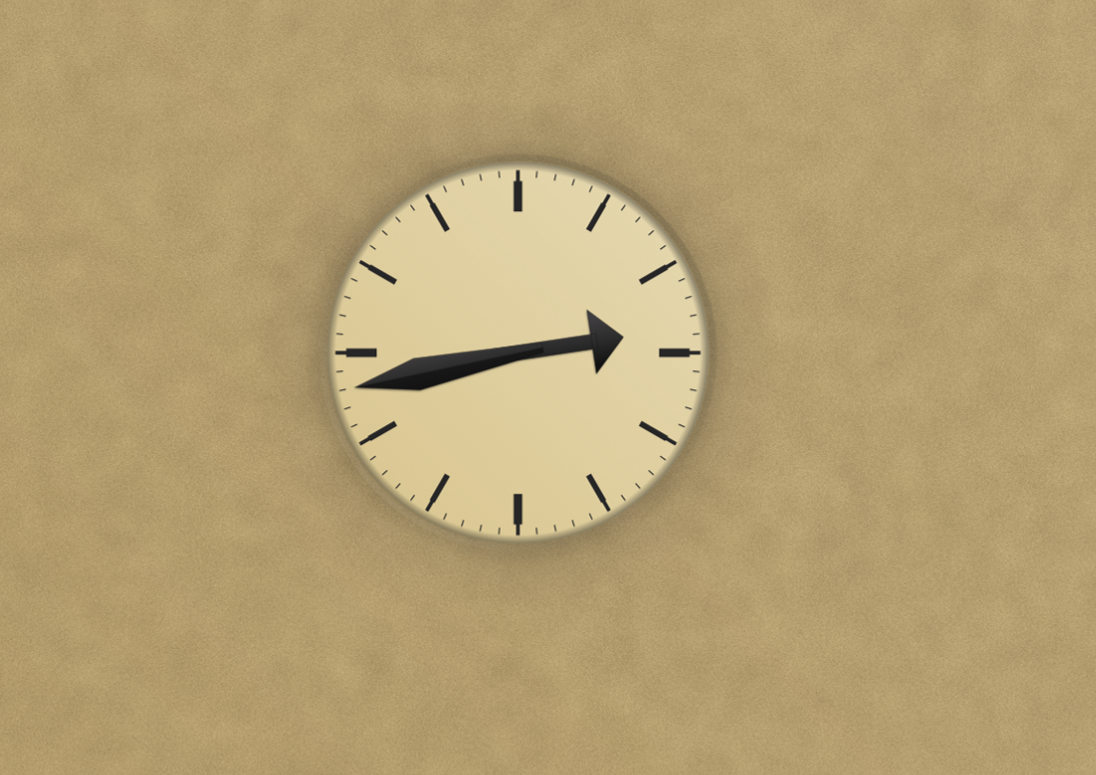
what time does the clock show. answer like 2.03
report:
2.43
